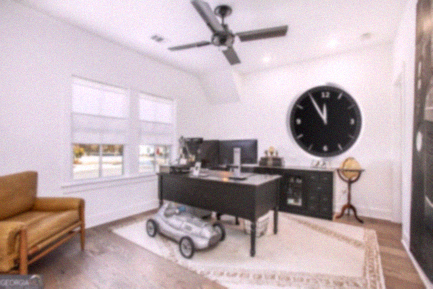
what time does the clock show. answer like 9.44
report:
11.55
